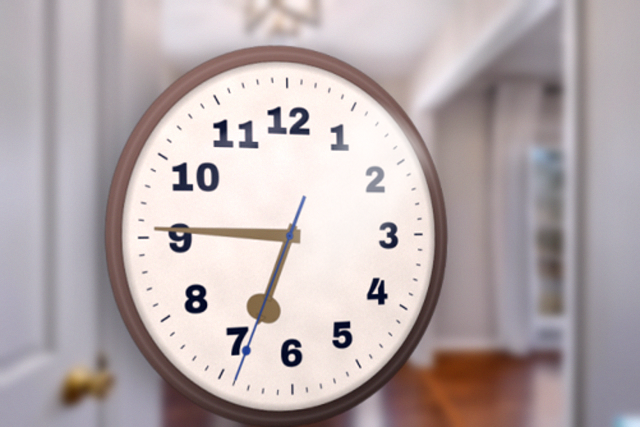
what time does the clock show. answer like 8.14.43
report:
6.45.34
